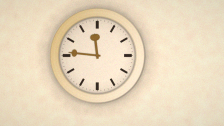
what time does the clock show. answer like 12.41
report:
11.46
